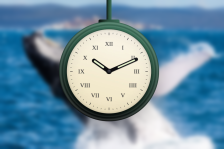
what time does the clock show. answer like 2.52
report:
10.11
